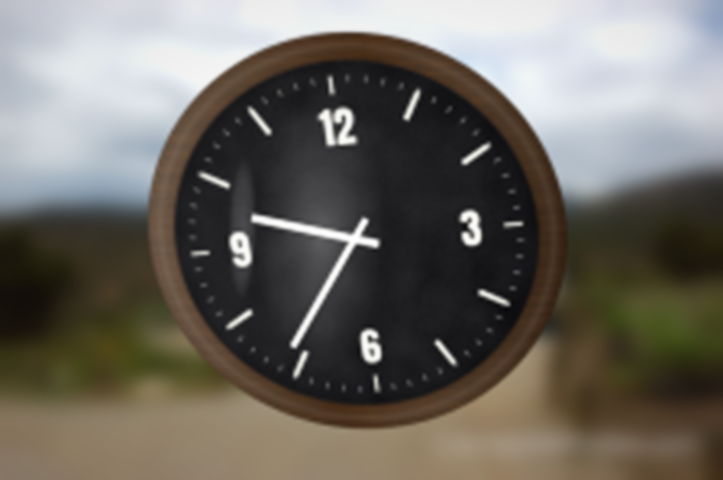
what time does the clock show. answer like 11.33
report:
9.36
